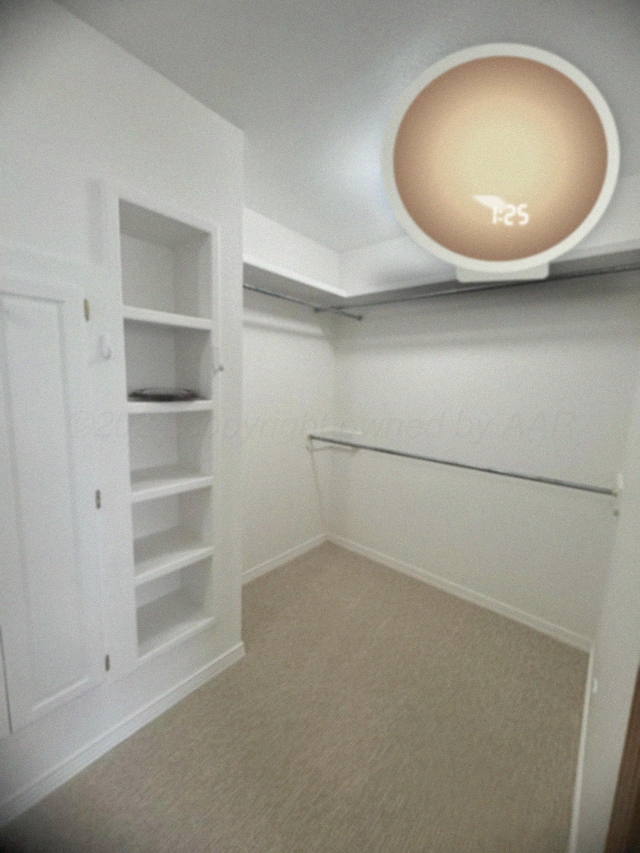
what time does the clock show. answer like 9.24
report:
1.25
